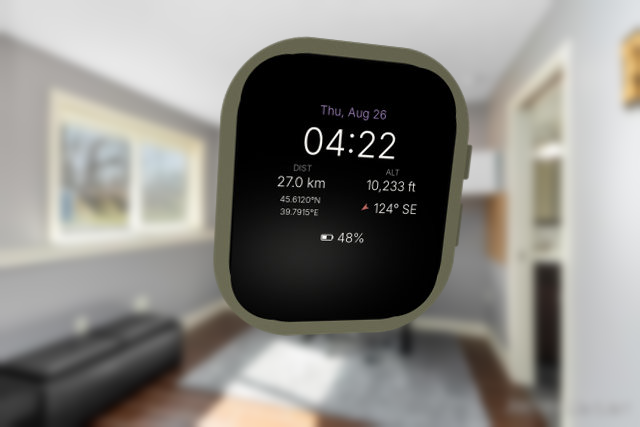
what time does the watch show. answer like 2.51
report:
4.22
